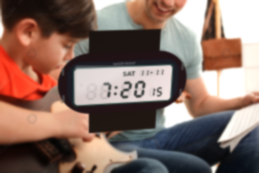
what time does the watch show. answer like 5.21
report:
7.20
